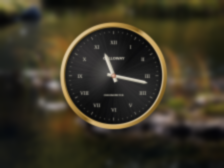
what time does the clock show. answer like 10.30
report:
11.17
